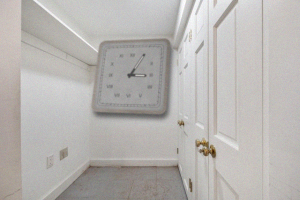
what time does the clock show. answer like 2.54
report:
3.05
